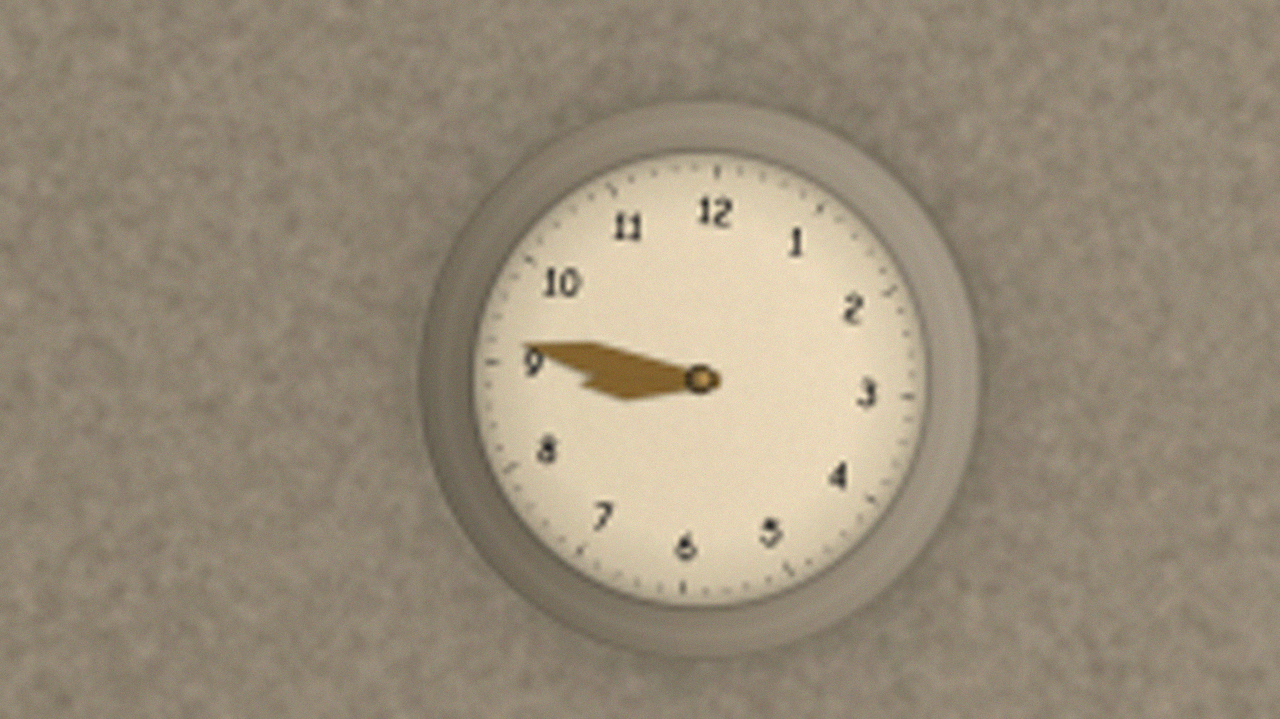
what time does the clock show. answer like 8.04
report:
8.46
